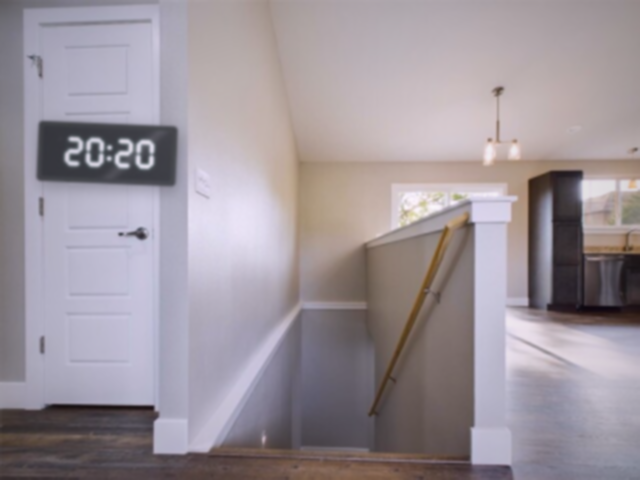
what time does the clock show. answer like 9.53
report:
20.20
